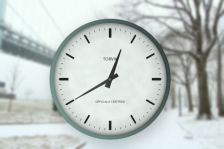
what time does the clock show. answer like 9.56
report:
12.40
